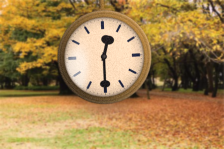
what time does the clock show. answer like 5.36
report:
12.30
